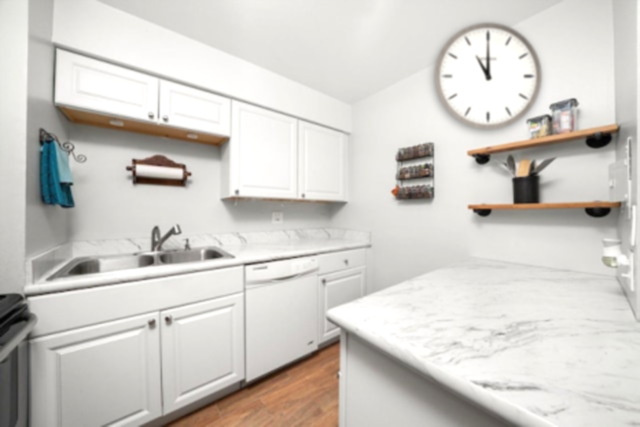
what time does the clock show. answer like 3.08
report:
11.00
